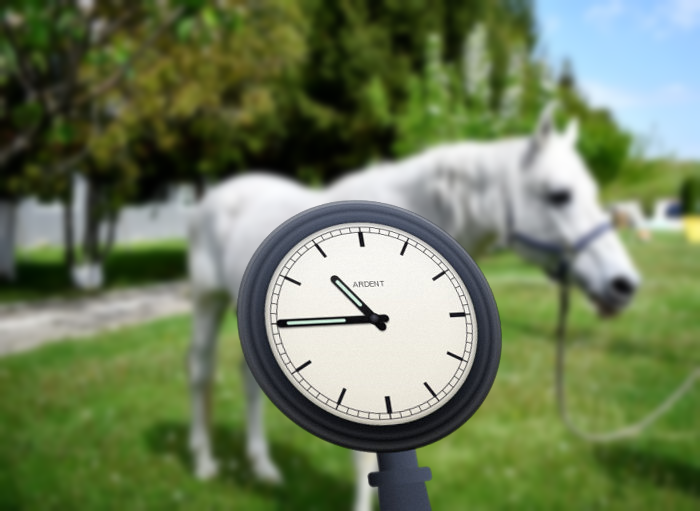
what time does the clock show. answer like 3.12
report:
10.45
